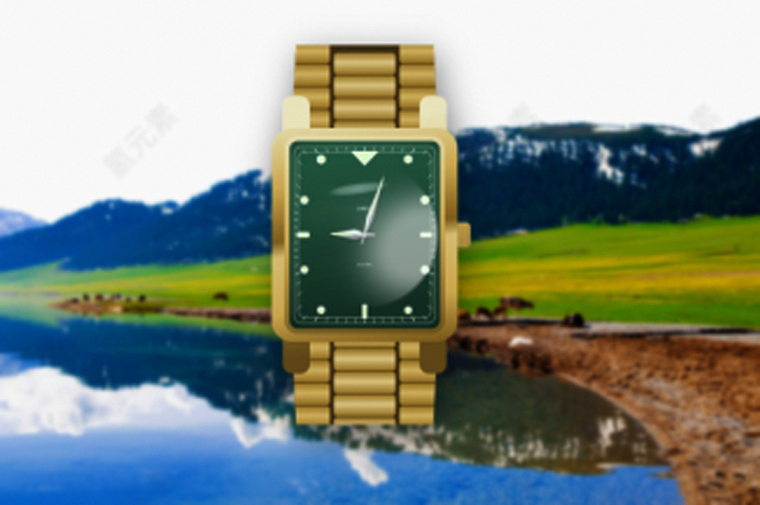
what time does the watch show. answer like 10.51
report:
9.03
